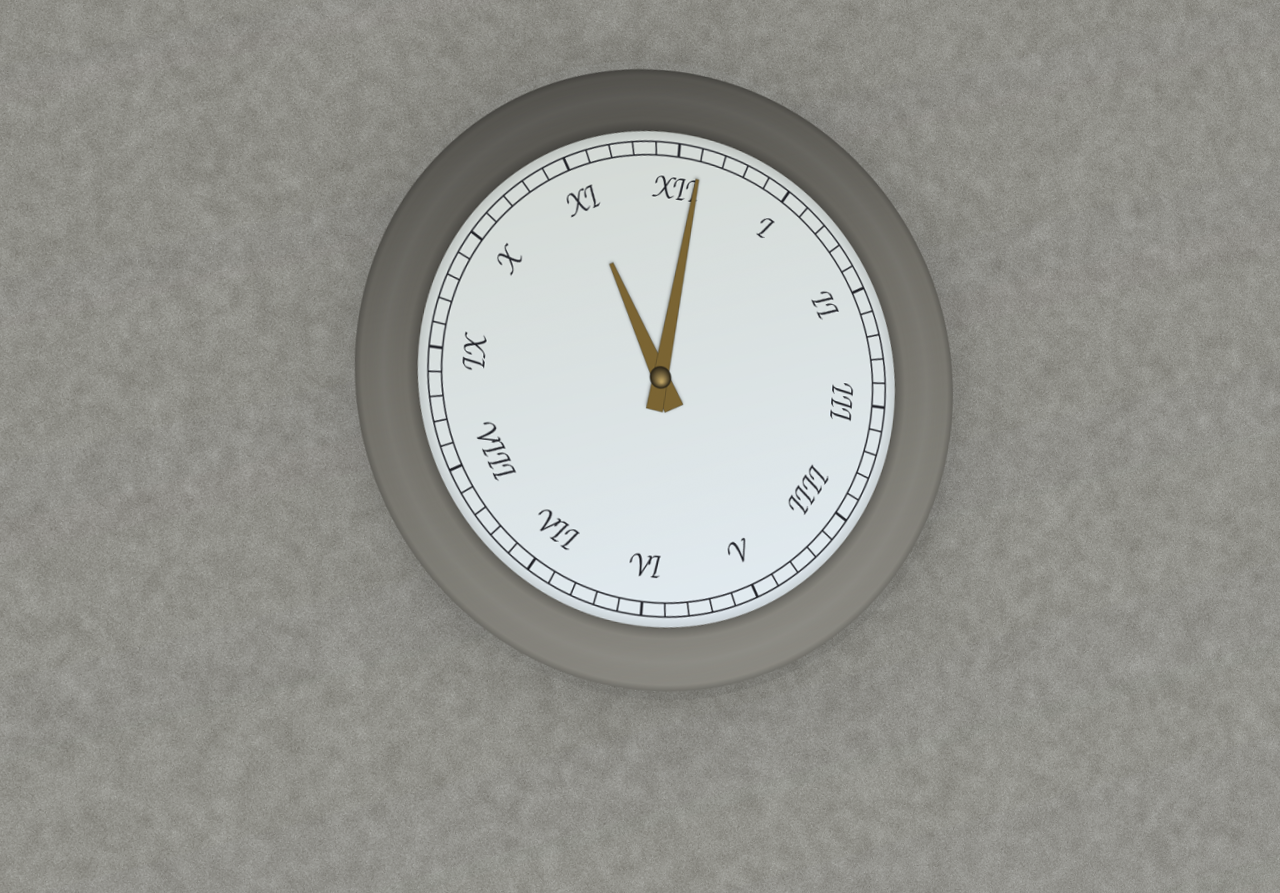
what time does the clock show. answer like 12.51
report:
11.01
